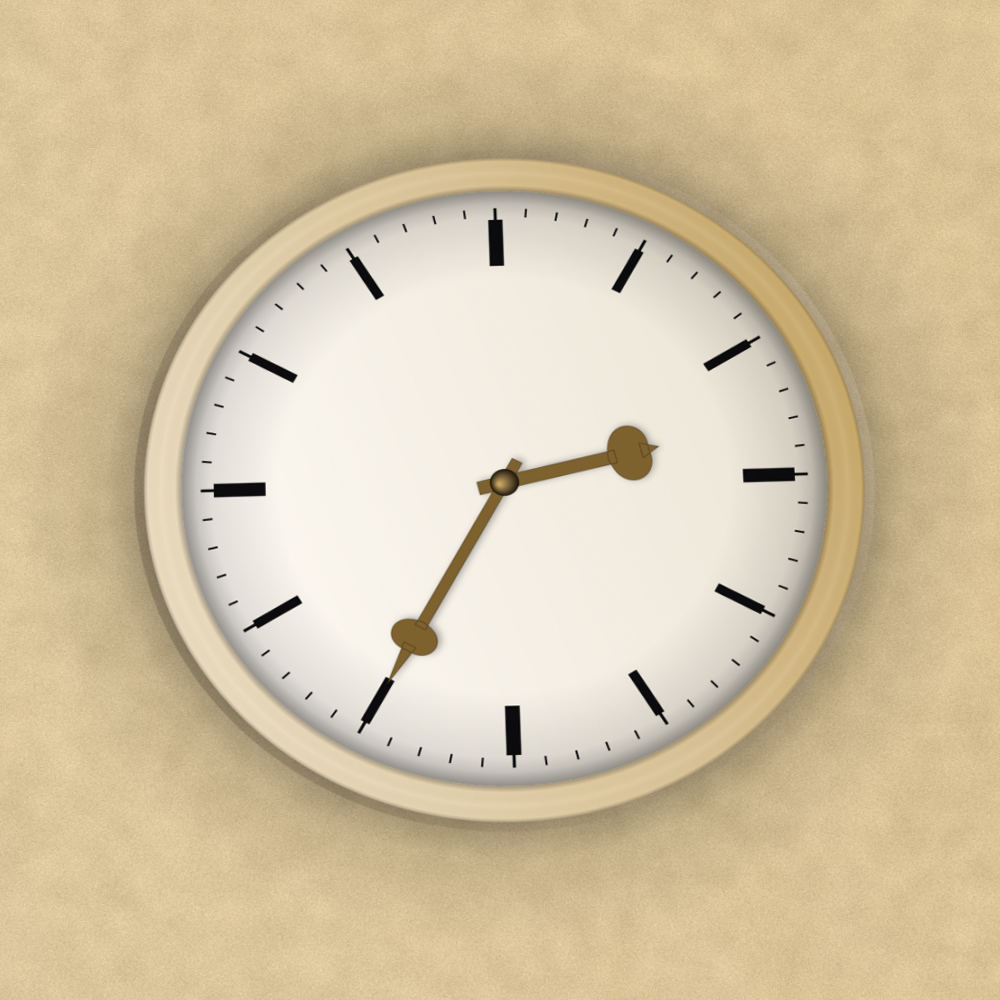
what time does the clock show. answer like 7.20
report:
2.35
